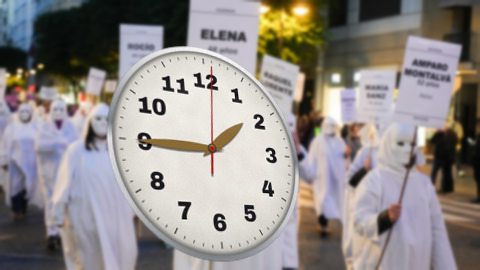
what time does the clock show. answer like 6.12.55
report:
1.45.01
